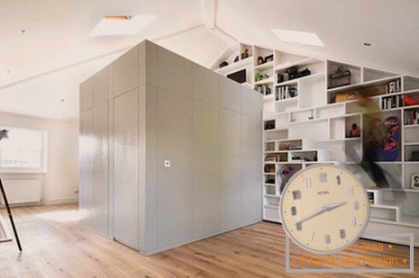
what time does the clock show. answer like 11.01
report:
2.41
